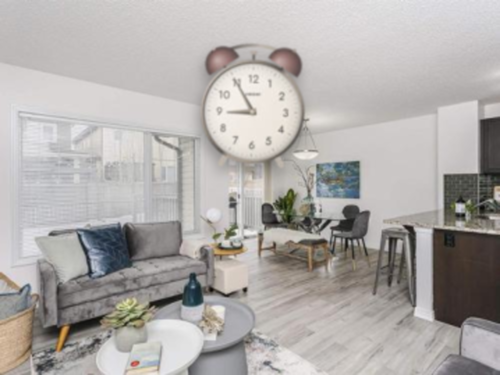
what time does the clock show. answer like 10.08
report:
8.55
